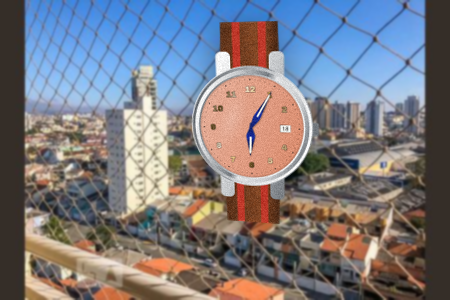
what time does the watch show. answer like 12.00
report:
6.05
